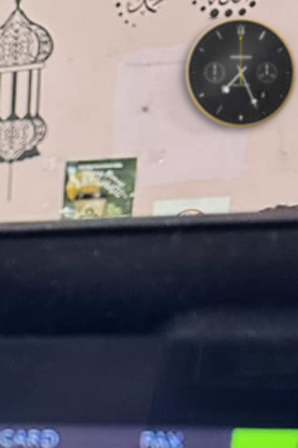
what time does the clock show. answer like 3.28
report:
7.26
